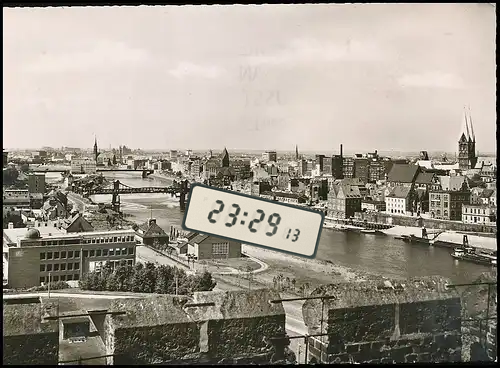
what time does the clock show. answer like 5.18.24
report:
23.29.13
